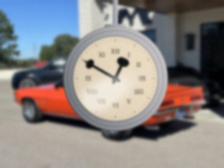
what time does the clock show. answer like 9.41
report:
12.50
